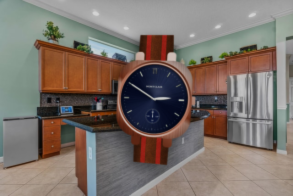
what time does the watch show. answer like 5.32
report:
2.50
